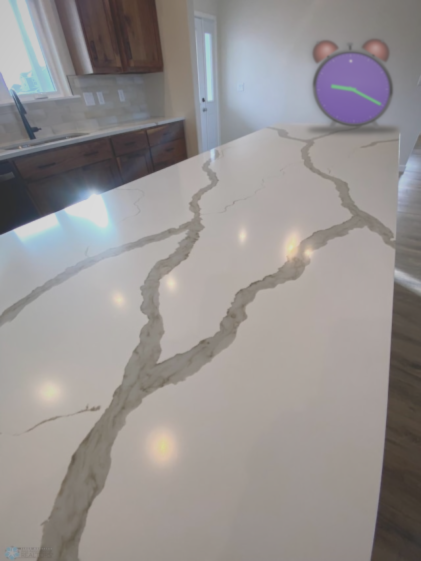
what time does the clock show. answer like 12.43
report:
9.20
